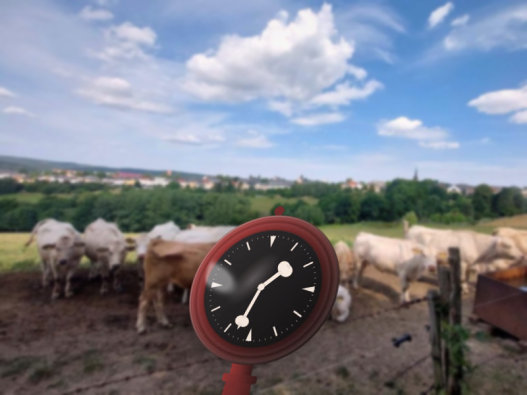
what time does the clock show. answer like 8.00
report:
1.33
